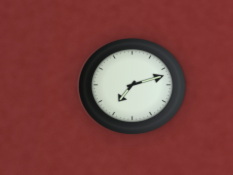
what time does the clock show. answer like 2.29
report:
7.12
